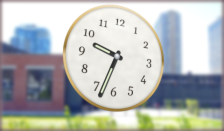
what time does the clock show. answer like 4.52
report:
9.33
